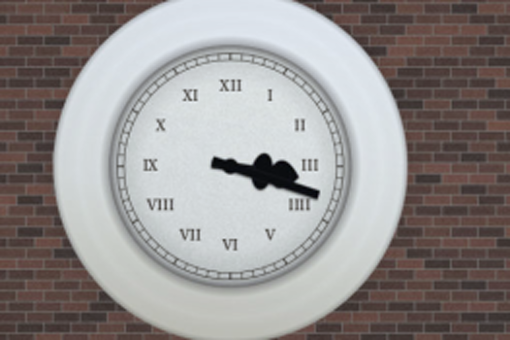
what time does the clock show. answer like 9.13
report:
3.18
